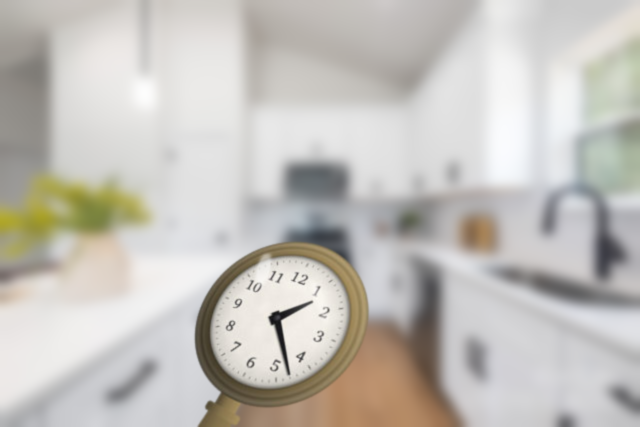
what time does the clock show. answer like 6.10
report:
1.23
